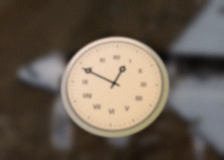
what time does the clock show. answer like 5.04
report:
12.49
